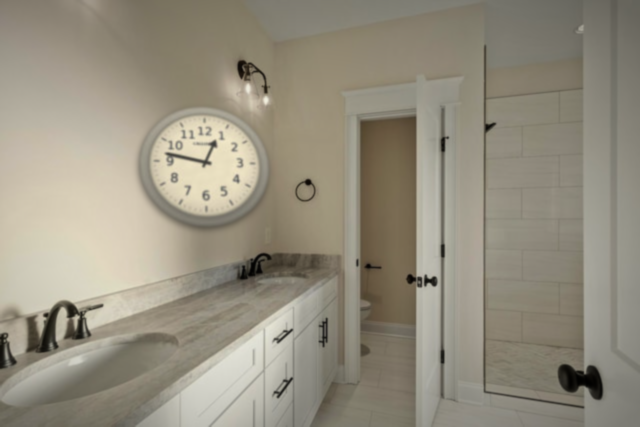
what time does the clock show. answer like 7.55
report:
12.47
